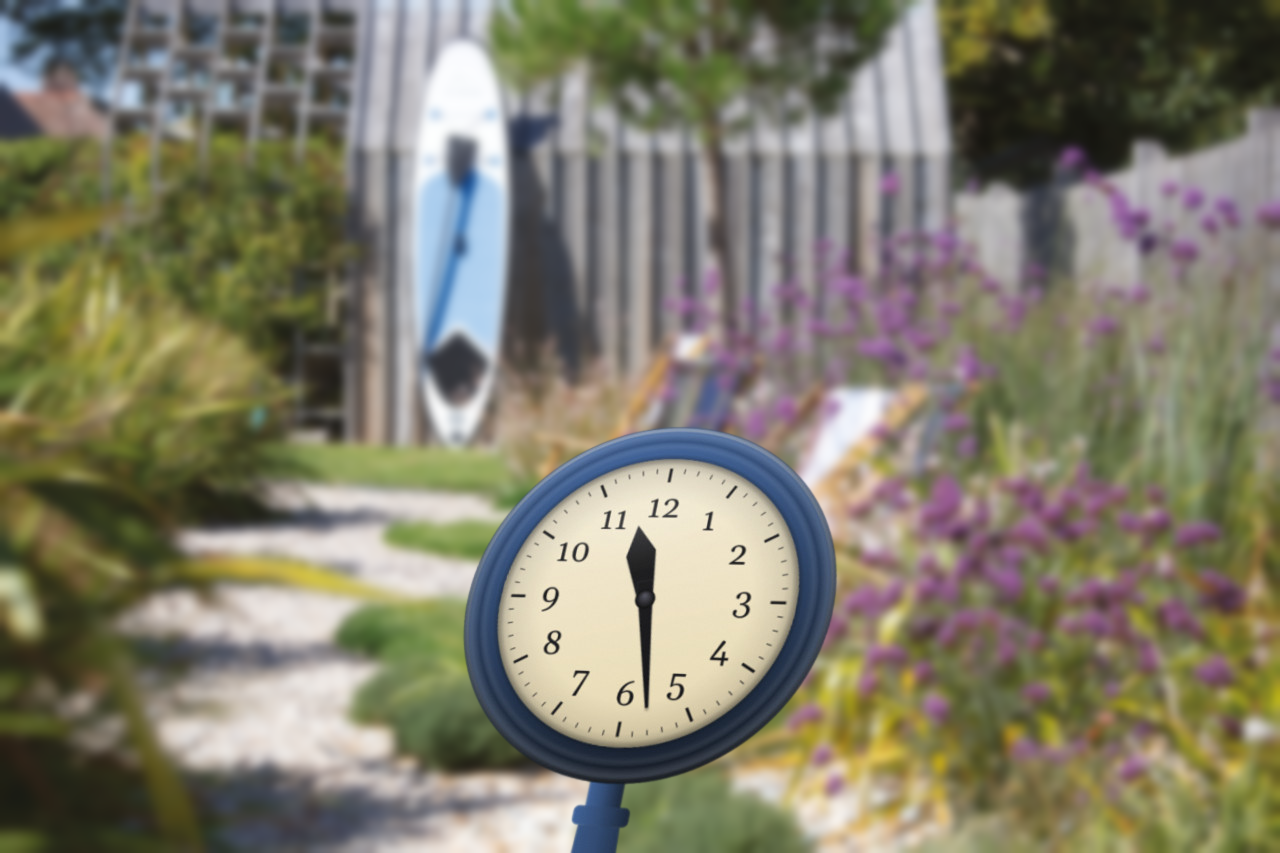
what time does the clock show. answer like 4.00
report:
11.28
